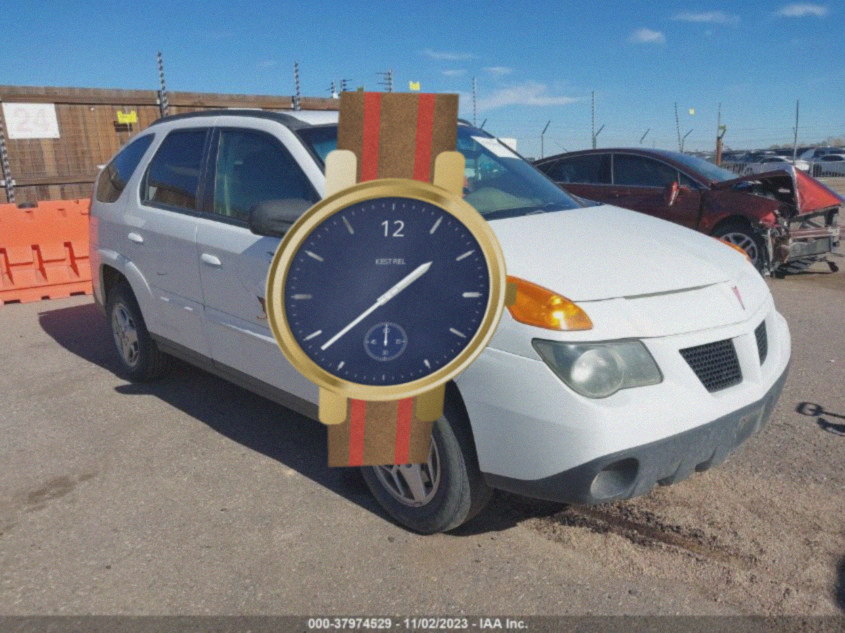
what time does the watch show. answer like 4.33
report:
1.38
